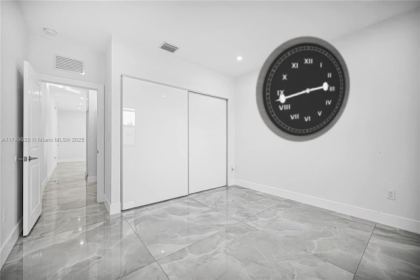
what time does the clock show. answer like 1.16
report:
2.43
